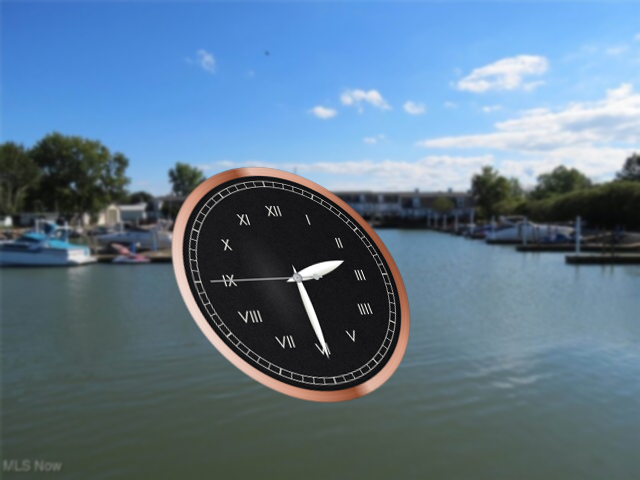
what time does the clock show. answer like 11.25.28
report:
2.29.45
